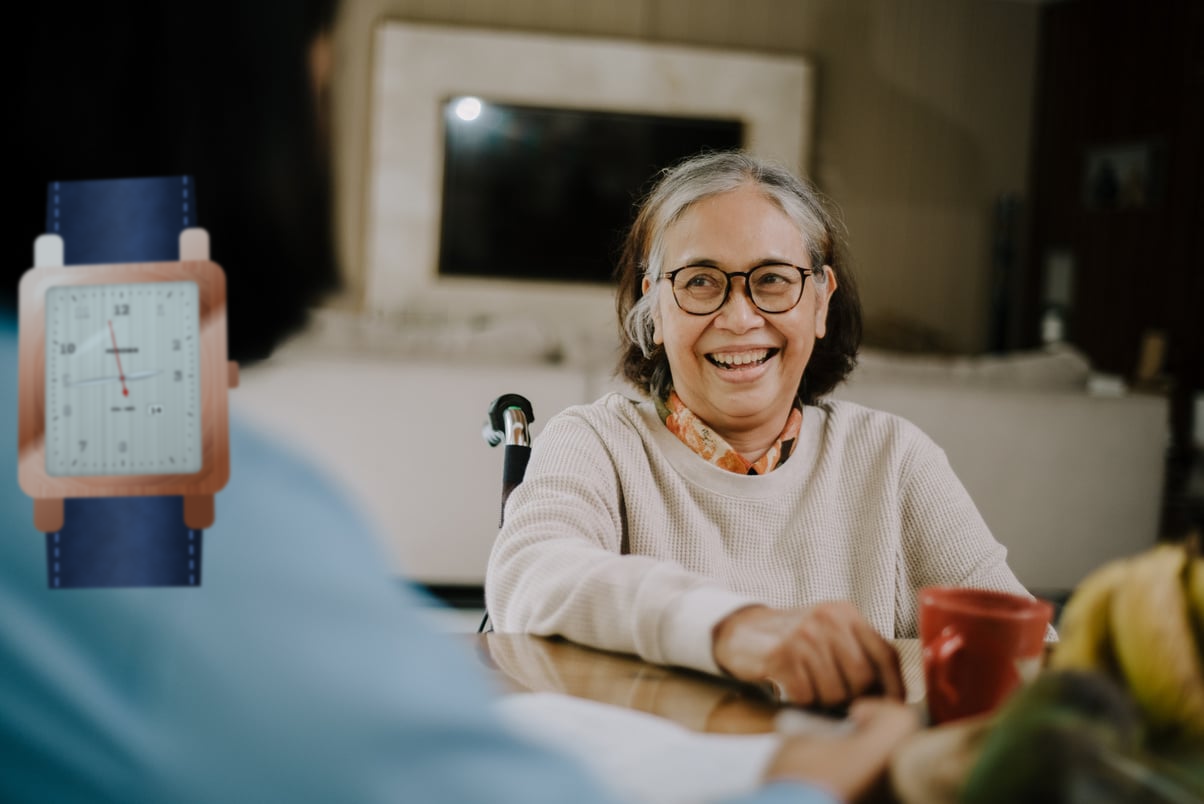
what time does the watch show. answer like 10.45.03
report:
2.43.58
